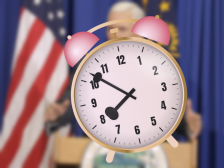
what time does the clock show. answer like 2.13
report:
7.52
